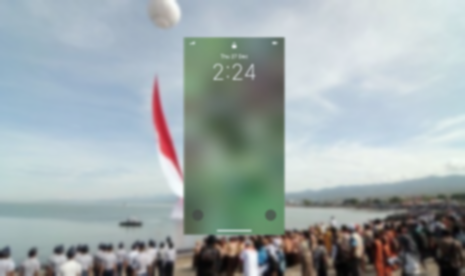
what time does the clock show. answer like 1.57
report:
2.24
